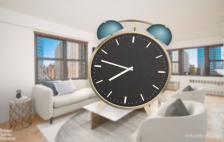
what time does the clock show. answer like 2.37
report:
7.47
